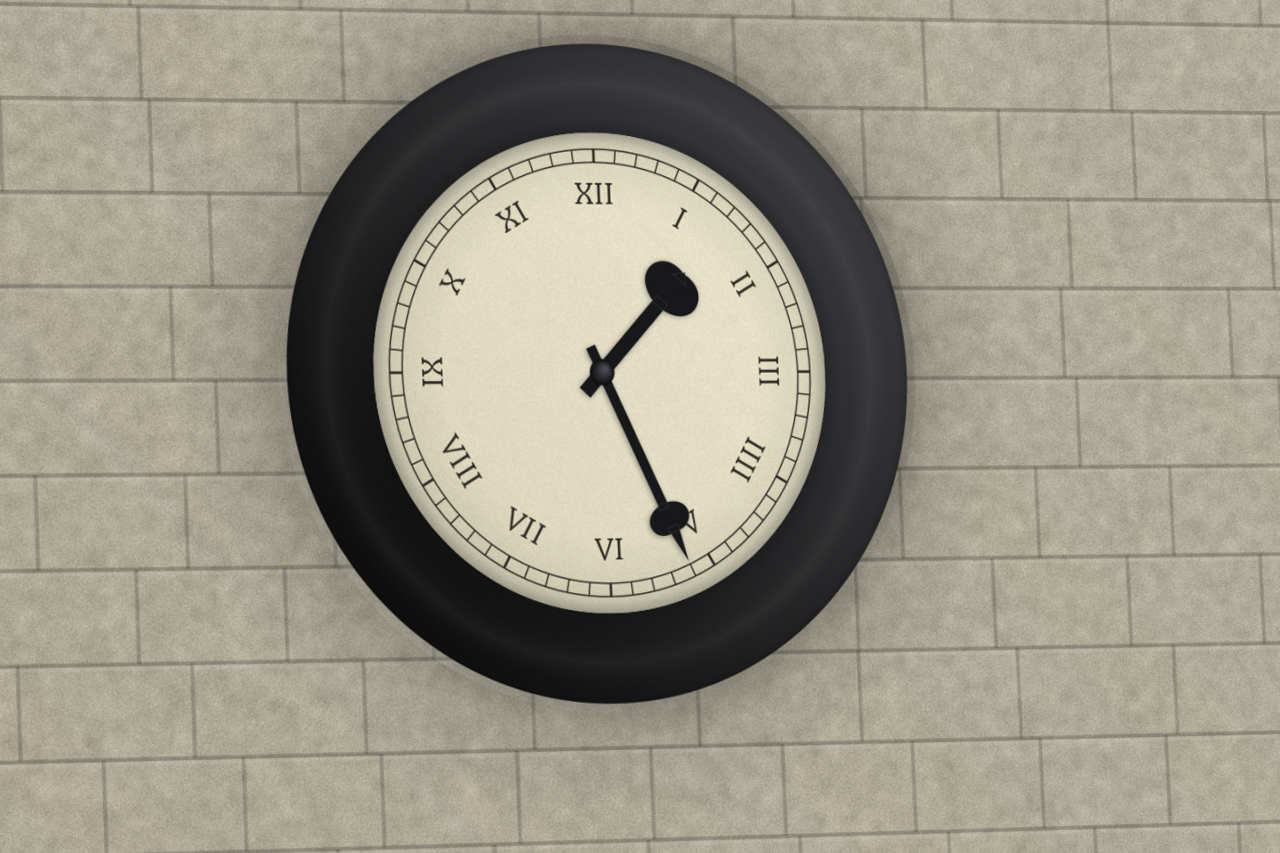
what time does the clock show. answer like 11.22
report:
1.26
